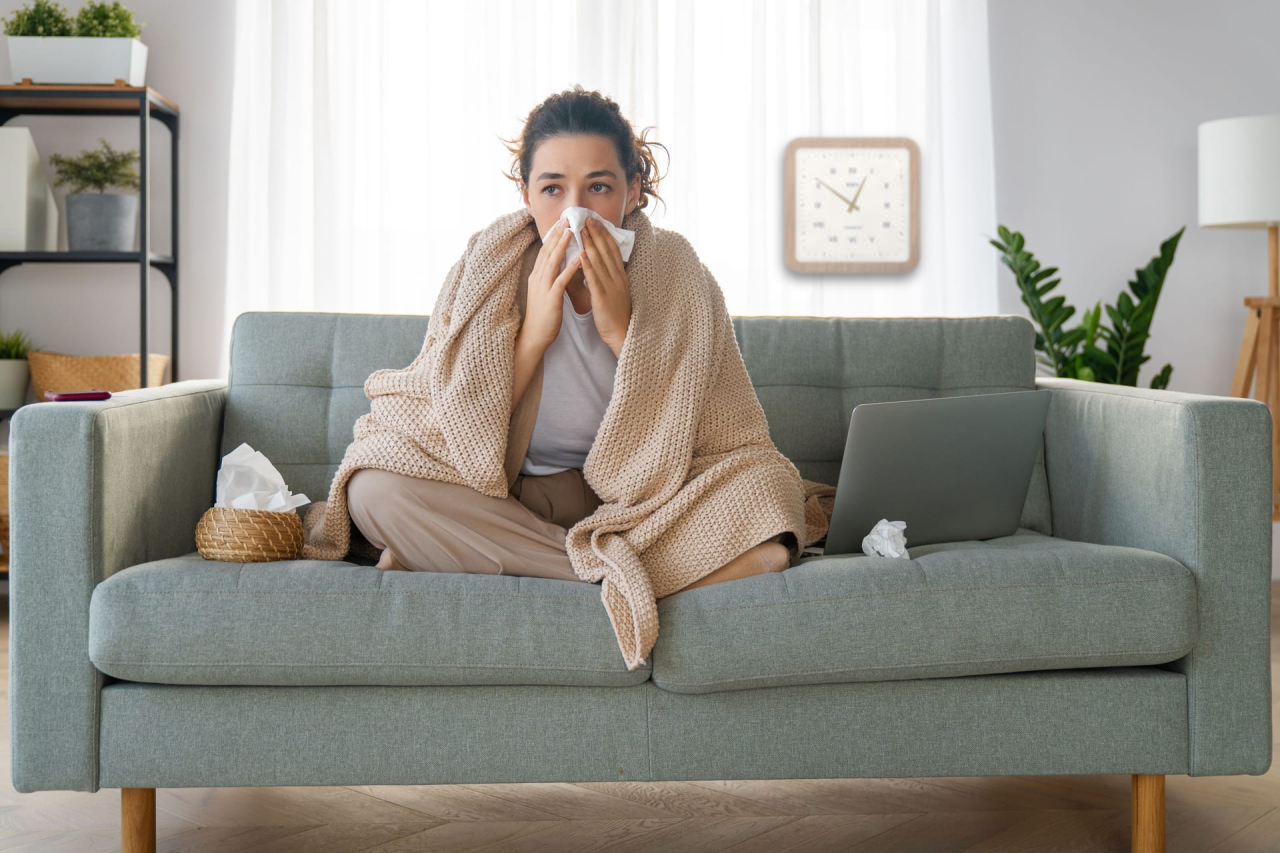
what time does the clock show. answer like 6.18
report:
12.51
